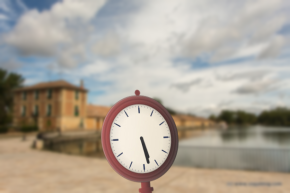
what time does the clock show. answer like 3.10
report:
5.28
